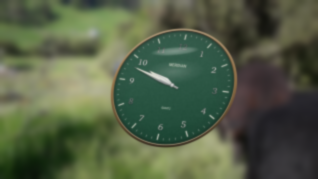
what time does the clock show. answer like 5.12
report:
9.48
